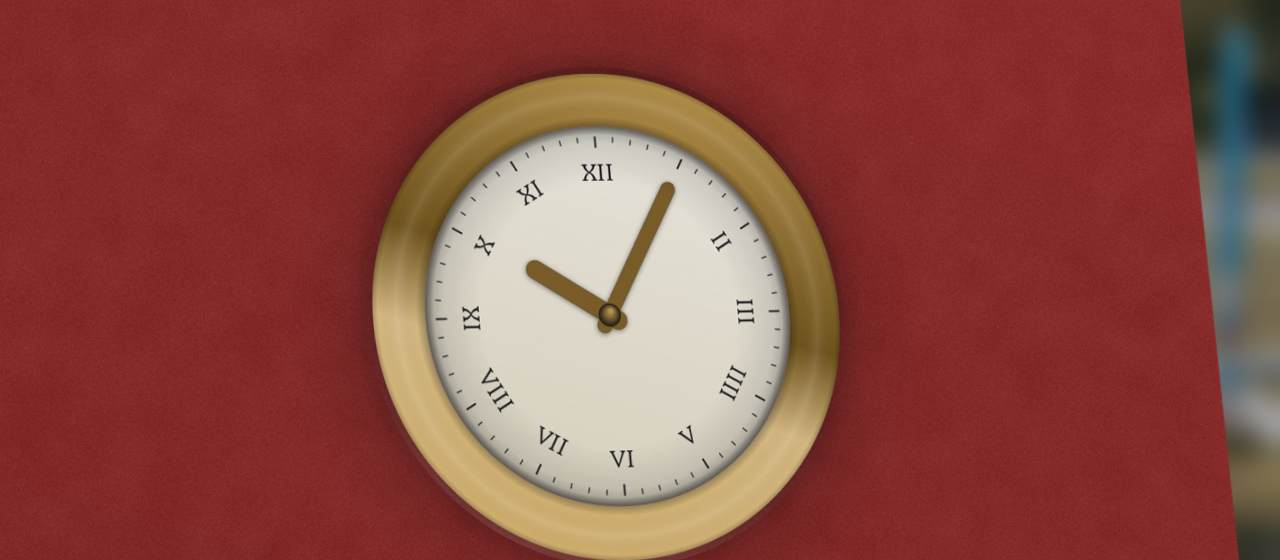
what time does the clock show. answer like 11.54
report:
10.05
